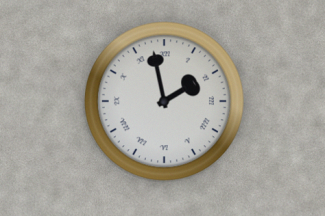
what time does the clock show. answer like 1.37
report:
1.58
